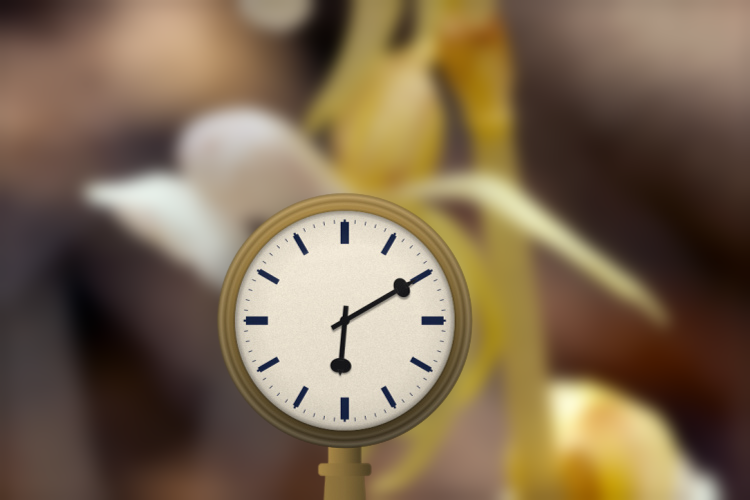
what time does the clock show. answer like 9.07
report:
6.10
